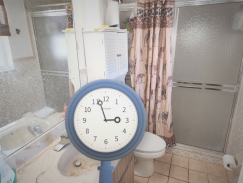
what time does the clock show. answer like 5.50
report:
2.57
